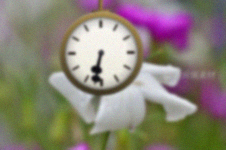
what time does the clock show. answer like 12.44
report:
6.32
